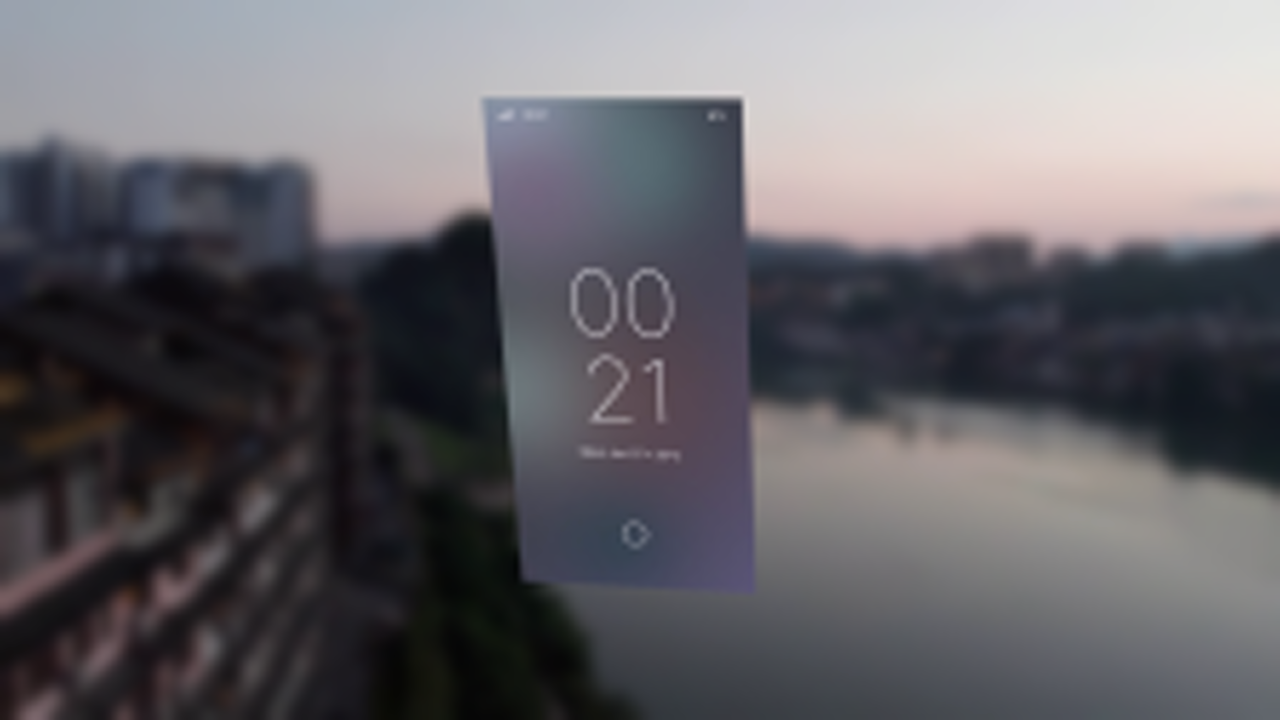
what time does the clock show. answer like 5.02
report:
0.21
